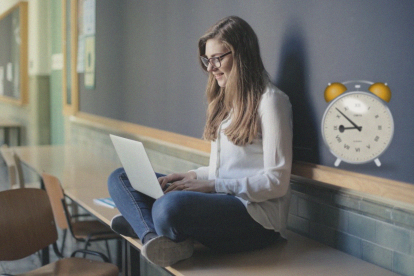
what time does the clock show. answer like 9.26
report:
8.52
